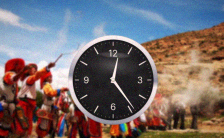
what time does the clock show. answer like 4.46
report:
12.24
